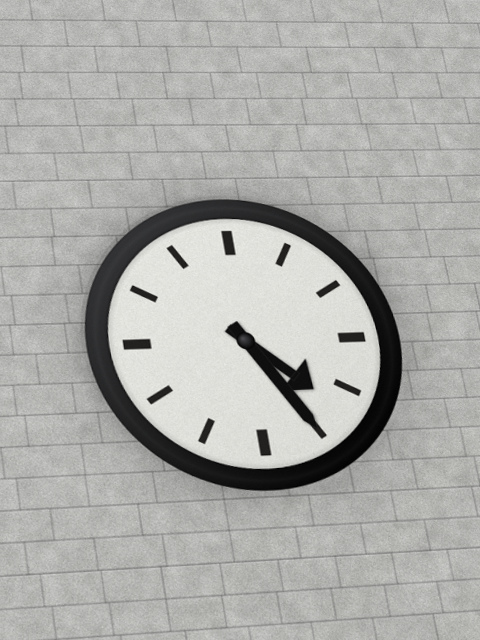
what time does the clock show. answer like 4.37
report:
4.25
